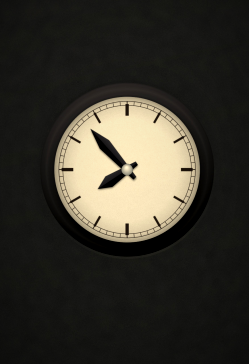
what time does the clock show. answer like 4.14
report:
7.53
